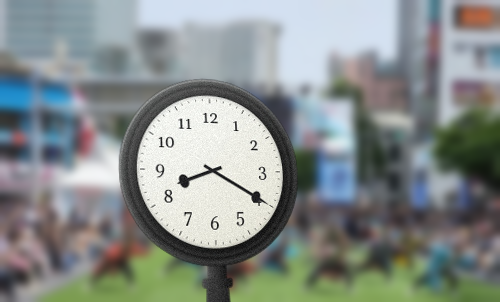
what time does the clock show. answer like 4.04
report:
8.20
